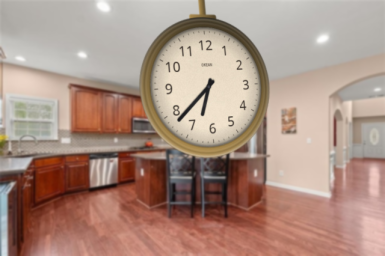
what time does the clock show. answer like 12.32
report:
6.38
